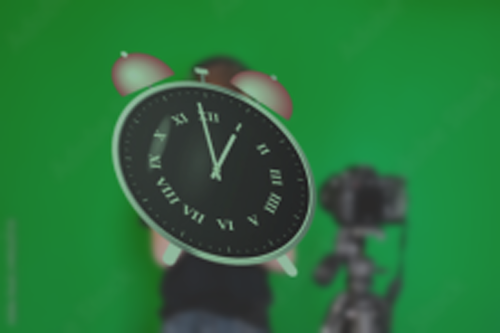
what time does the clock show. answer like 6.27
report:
12.59
